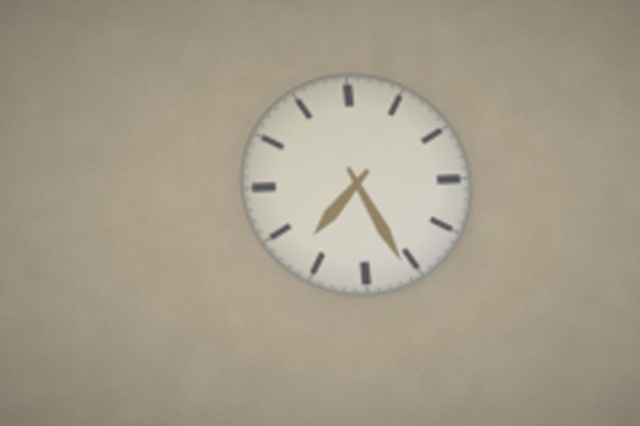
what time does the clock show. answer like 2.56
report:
7.26
